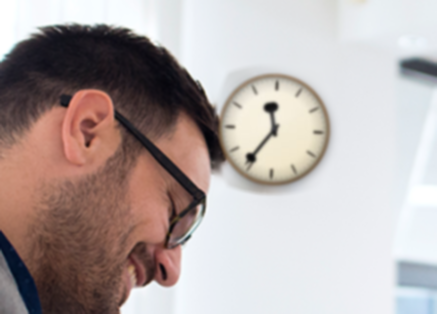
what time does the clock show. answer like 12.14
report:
11.36
